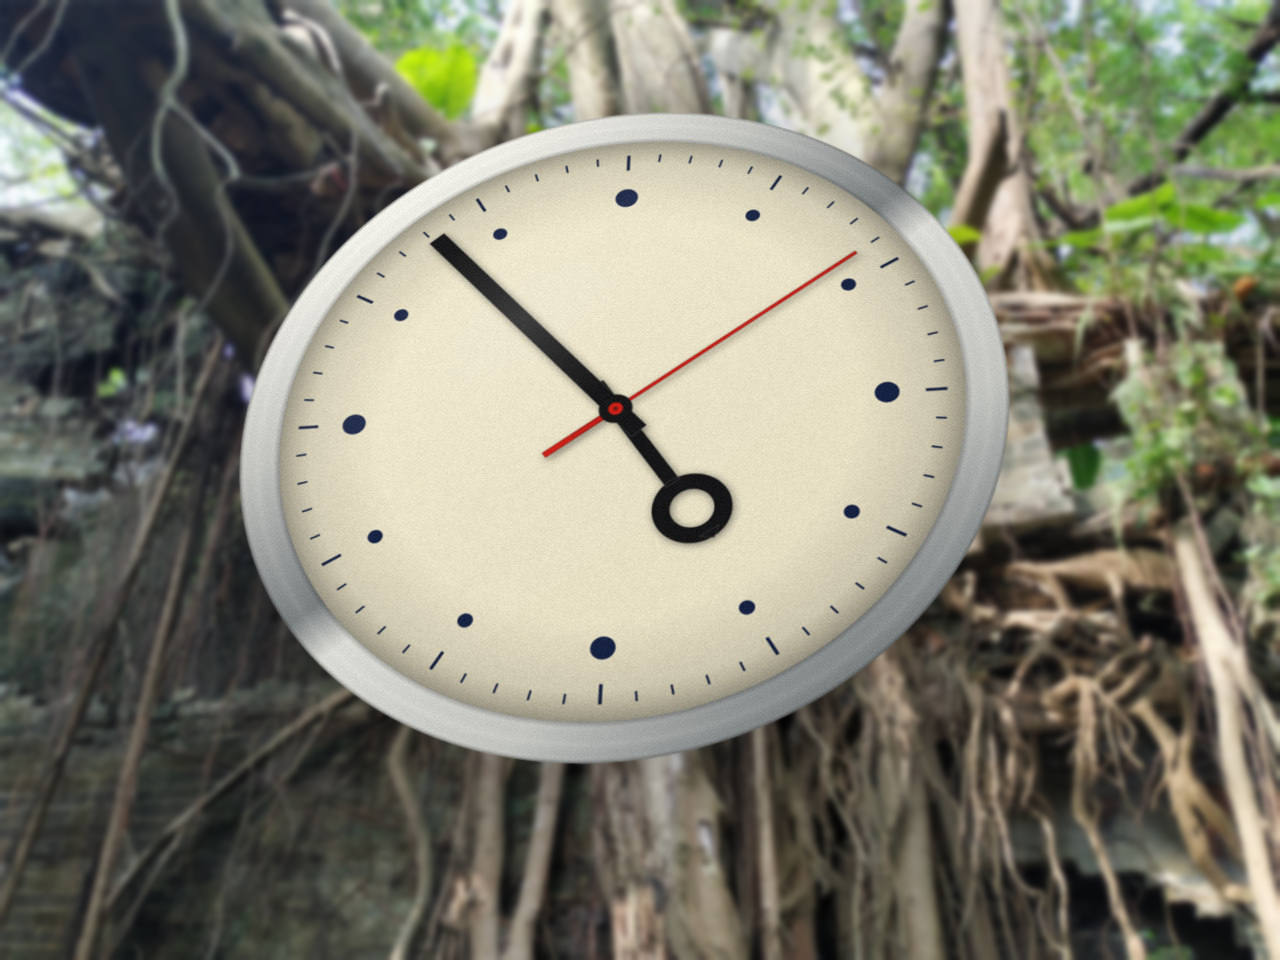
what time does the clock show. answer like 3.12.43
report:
4.53.09
